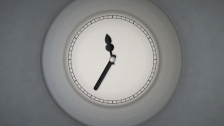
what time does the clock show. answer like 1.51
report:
11.35
